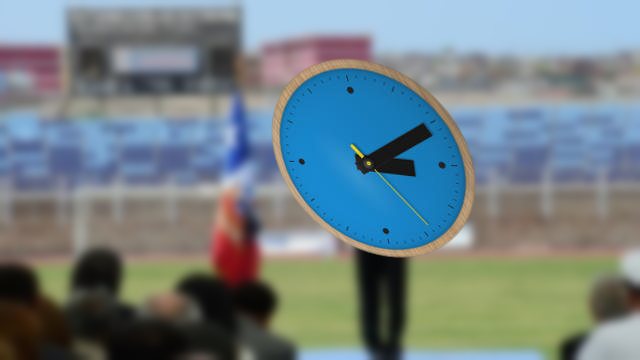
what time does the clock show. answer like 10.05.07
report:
3.10.24
